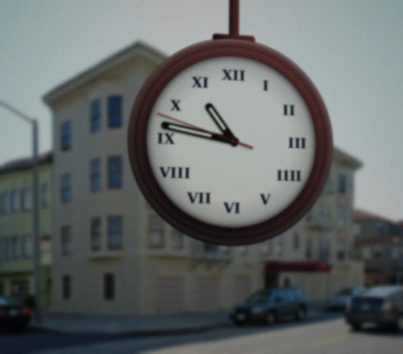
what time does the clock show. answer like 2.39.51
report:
10.46.48
